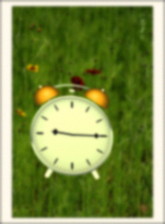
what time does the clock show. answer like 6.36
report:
9.15
